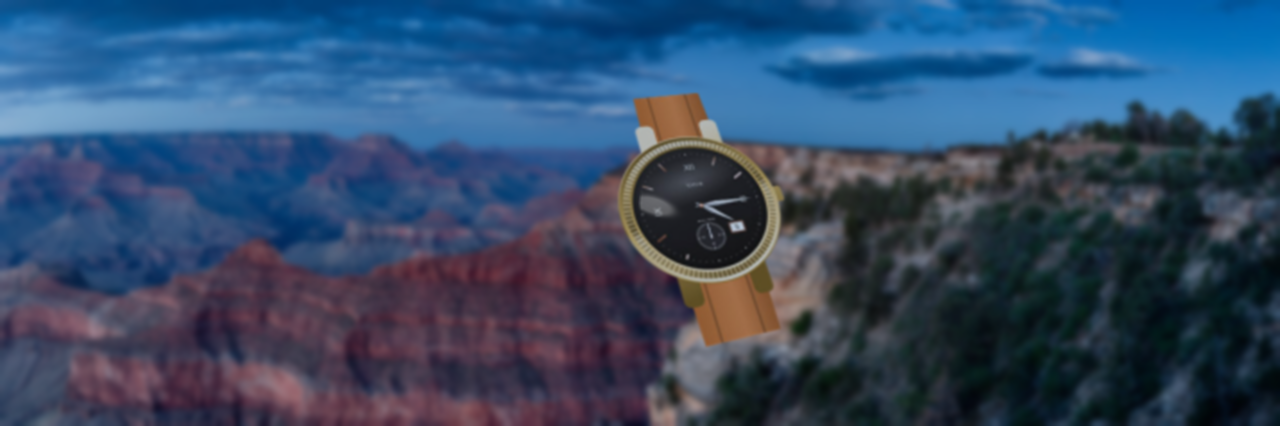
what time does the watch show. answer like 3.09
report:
4.15
